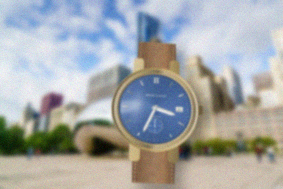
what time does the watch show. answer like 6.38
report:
3.34
